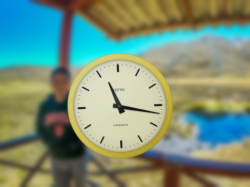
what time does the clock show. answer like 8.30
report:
11.17
